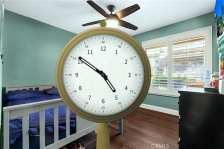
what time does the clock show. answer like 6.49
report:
4.51
